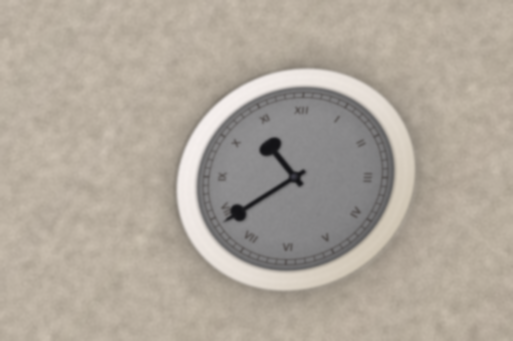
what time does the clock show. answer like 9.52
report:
10.39
